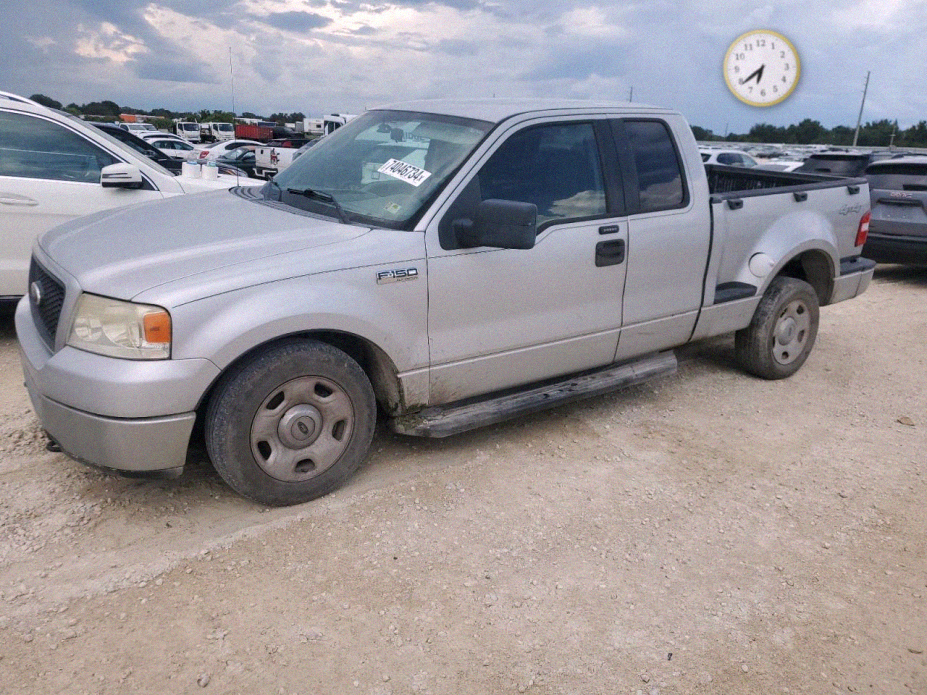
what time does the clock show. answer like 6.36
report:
6.39
